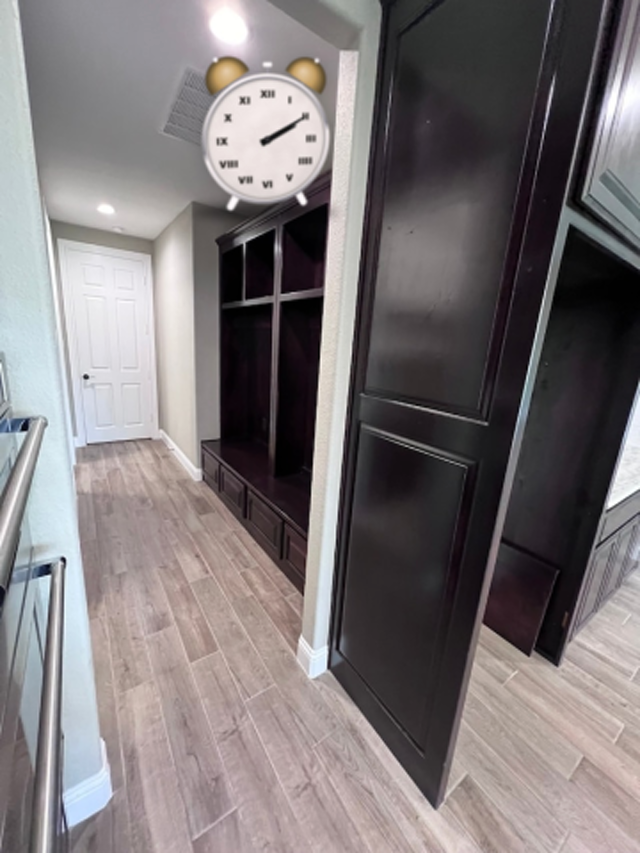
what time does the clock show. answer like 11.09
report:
2.10
